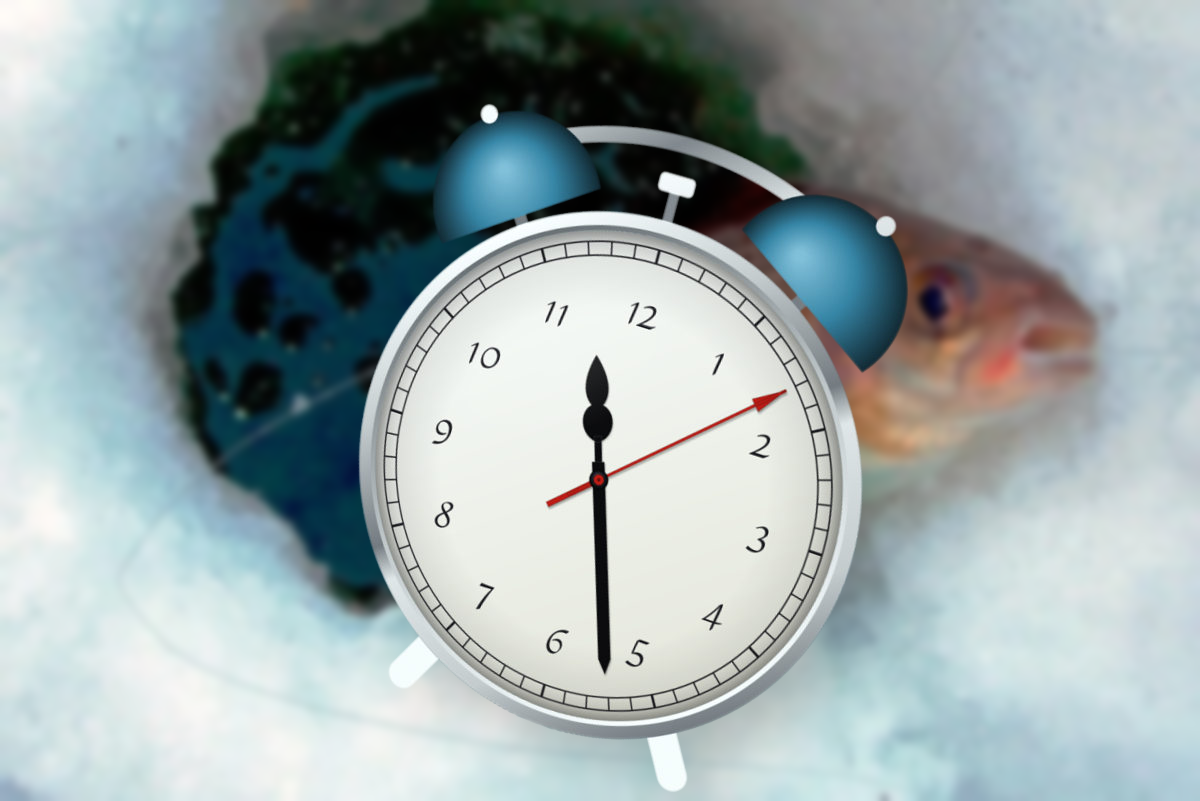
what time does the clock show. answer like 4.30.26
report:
11.27.08
